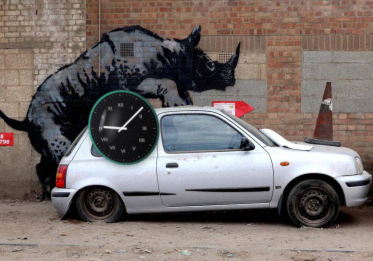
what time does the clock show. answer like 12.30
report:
9.08
